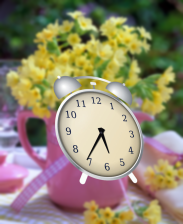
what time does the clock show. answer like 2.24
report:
5.36
